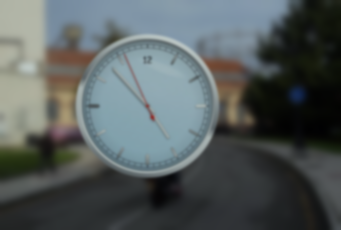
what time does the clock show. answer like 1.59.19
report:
4.52.56
